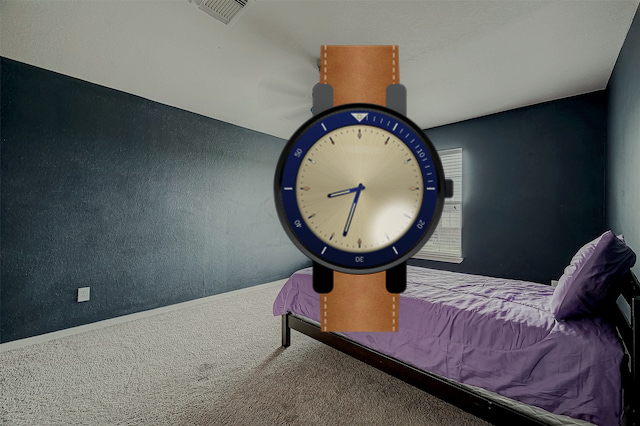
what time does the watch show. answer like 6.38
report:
8.33
